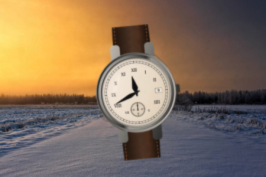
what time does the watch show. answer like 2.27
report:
11.41
